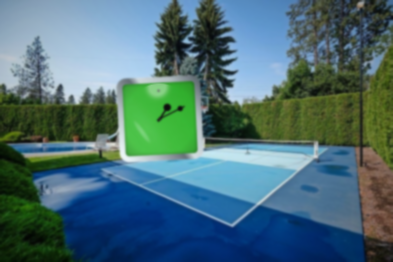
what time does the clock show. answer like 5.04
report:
1.11
